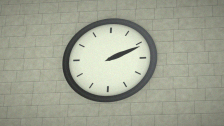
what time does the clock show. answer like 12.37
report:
2.11
